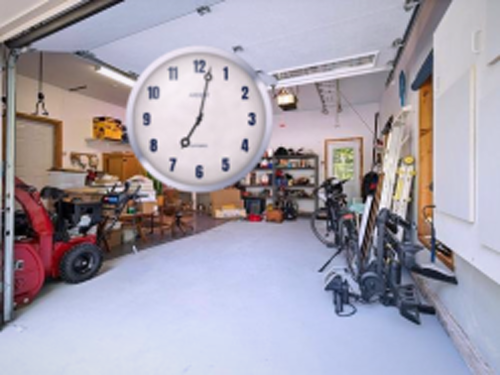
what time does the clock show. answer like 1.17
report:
7.02
